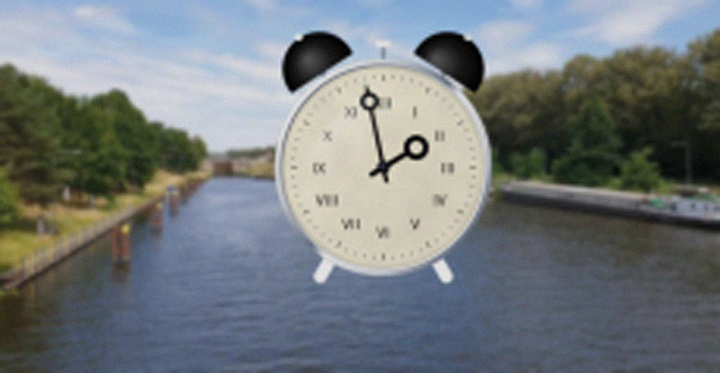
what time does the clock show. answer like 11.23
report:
1.58
